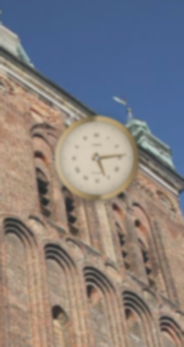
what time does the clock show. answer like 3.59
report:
5.14
